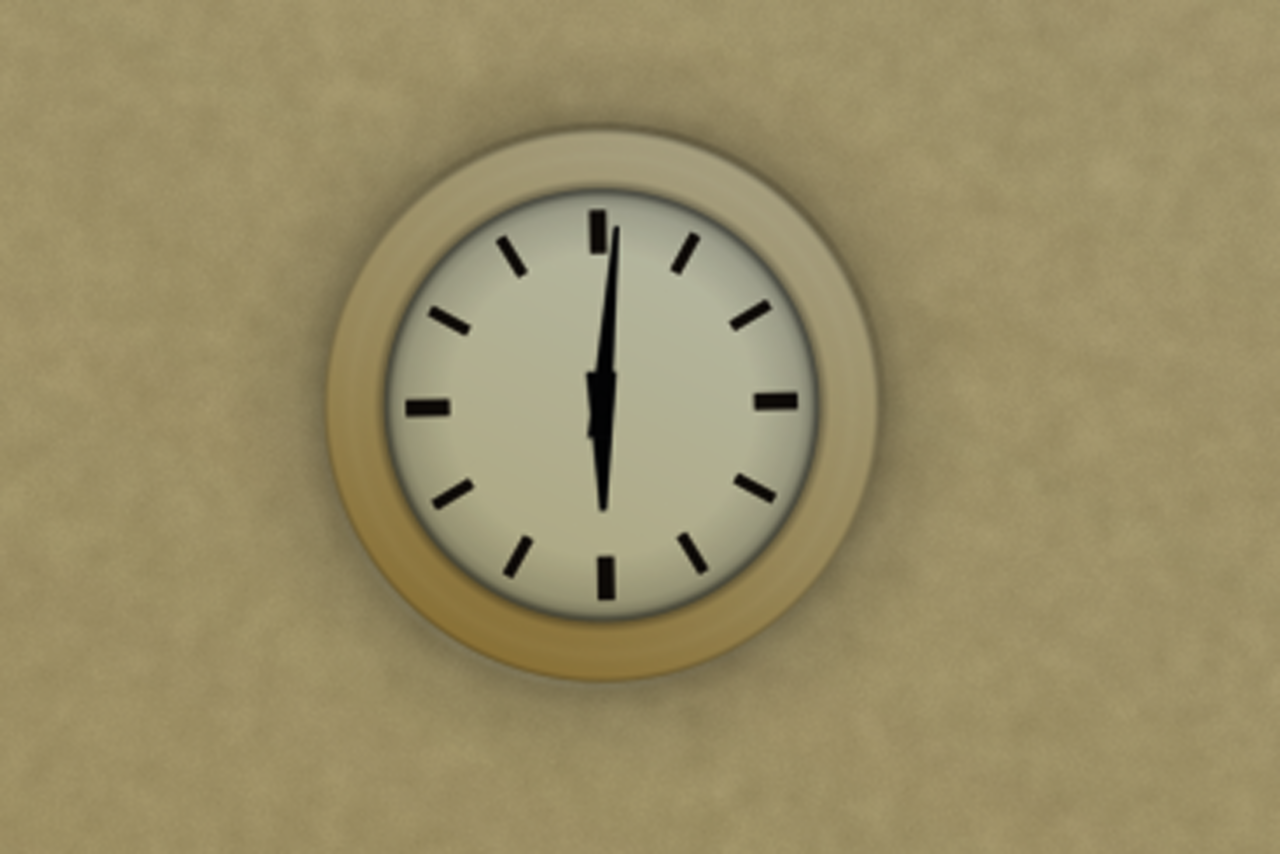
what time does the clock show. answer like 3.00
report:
6.01
